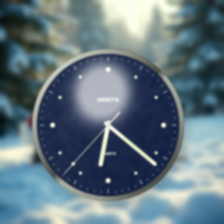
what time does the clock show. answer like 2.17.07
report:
6.21.37
